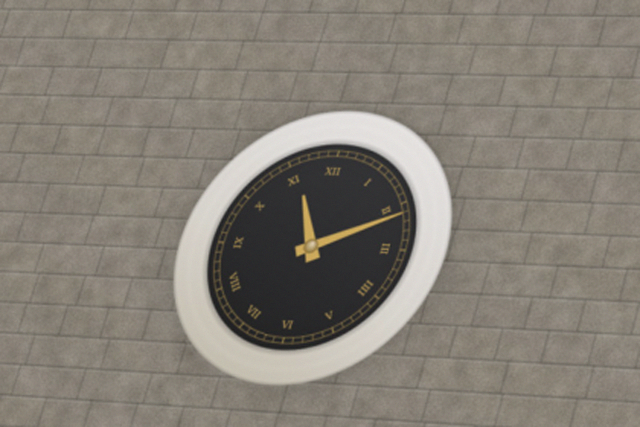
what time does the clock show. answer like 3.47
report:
11.11
